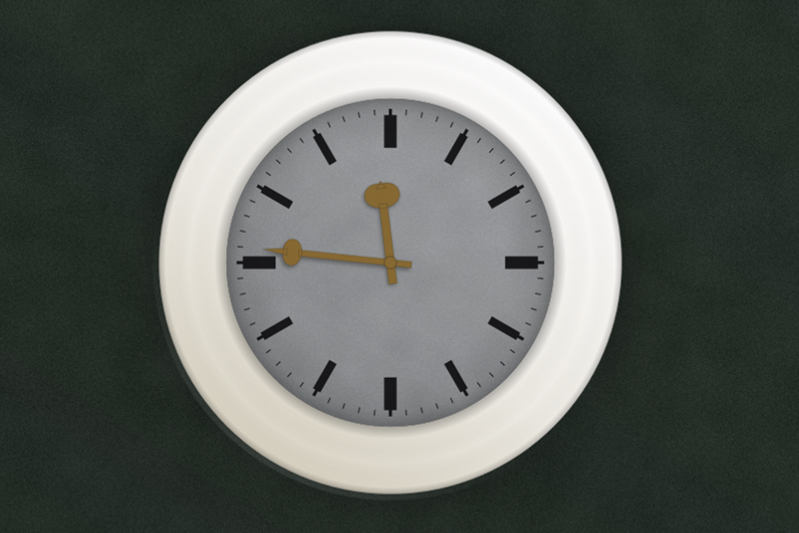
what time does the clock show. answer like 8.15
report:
11.46
